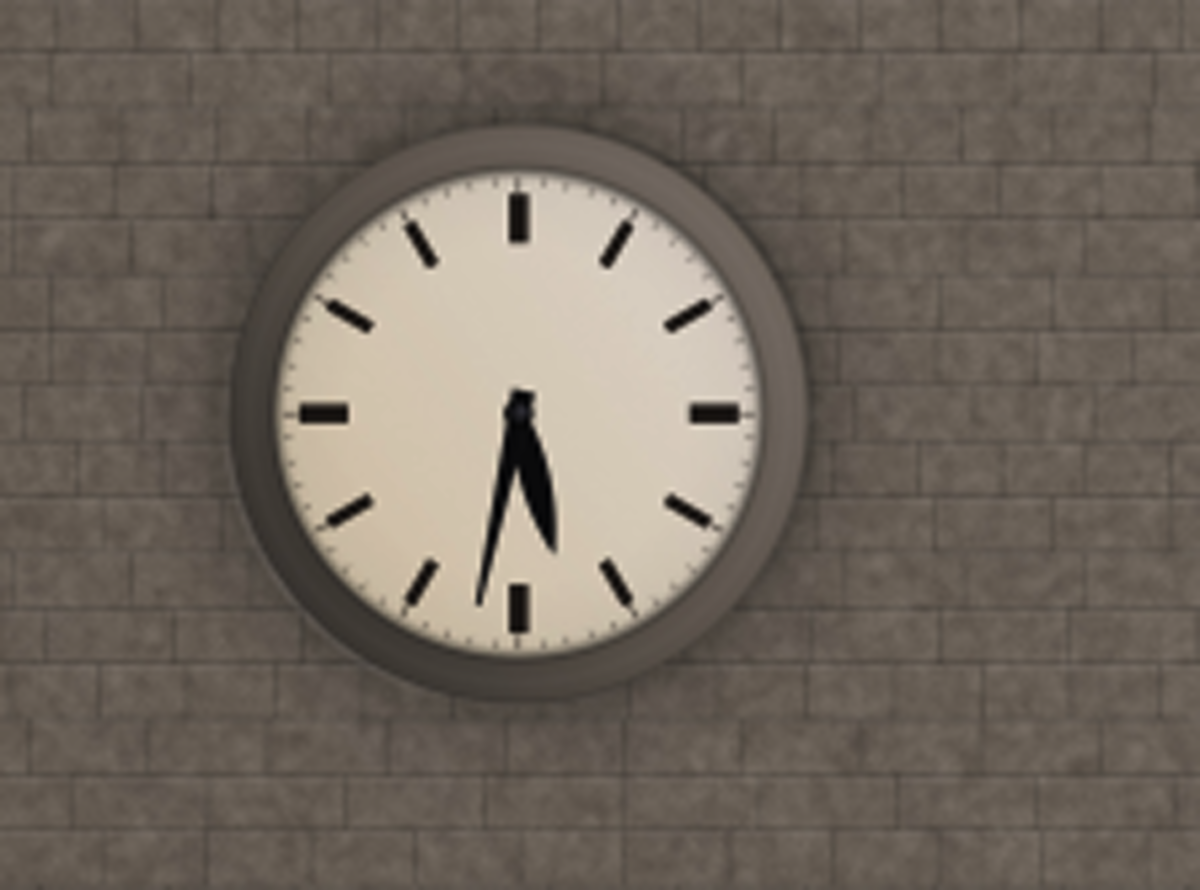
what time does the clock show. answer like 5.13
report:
5.32
